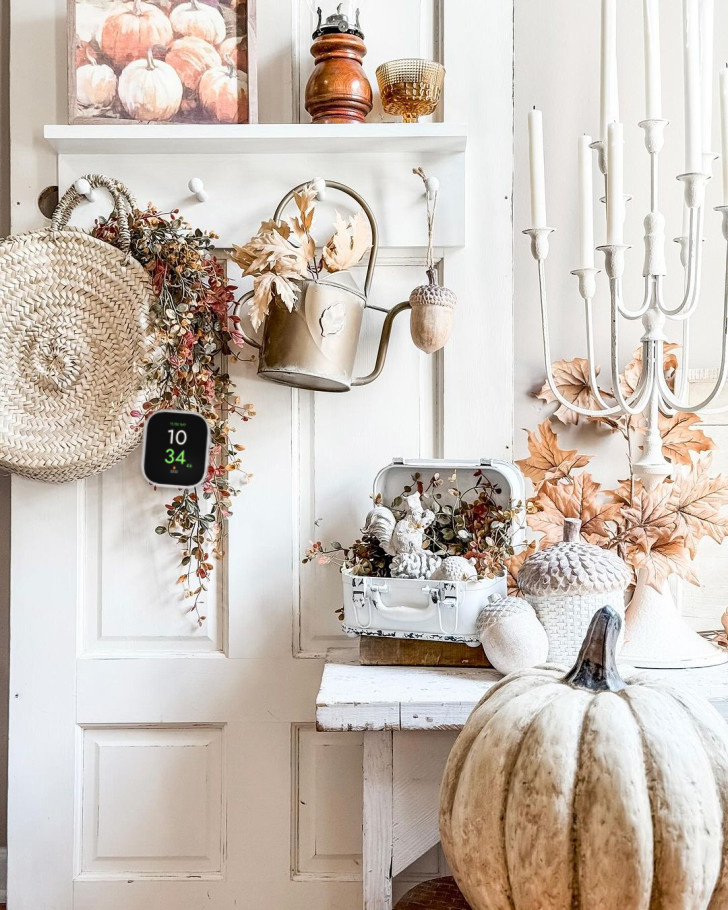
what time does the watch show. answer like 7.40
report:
10.34
